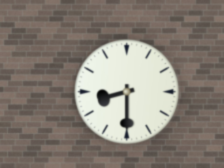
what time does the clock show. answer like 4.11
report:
8.30
